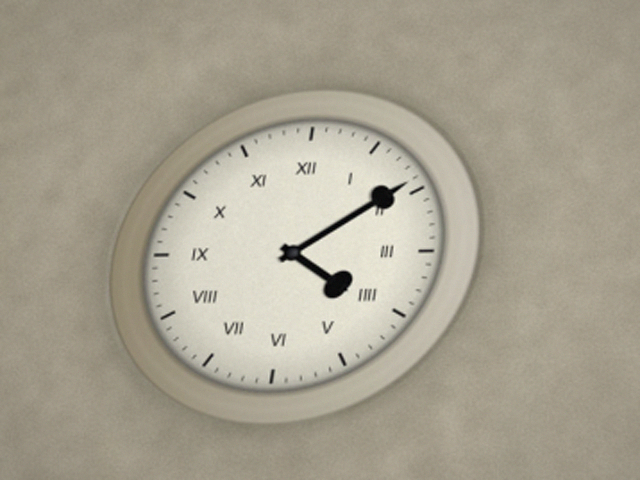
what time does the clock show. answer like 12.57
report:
4.09
